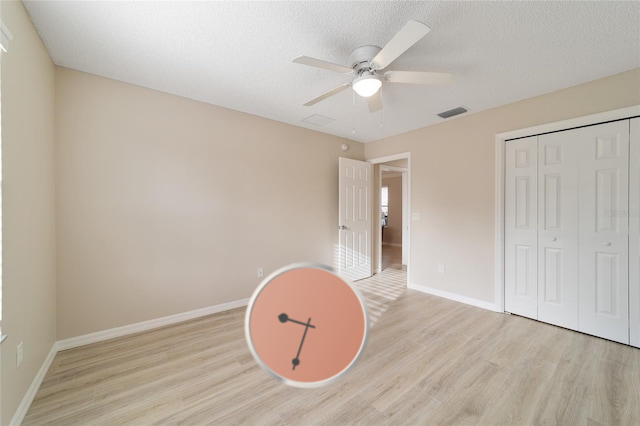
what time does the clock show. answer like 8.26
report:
9.33
